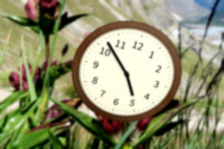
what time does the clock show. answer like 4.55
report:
4.52
